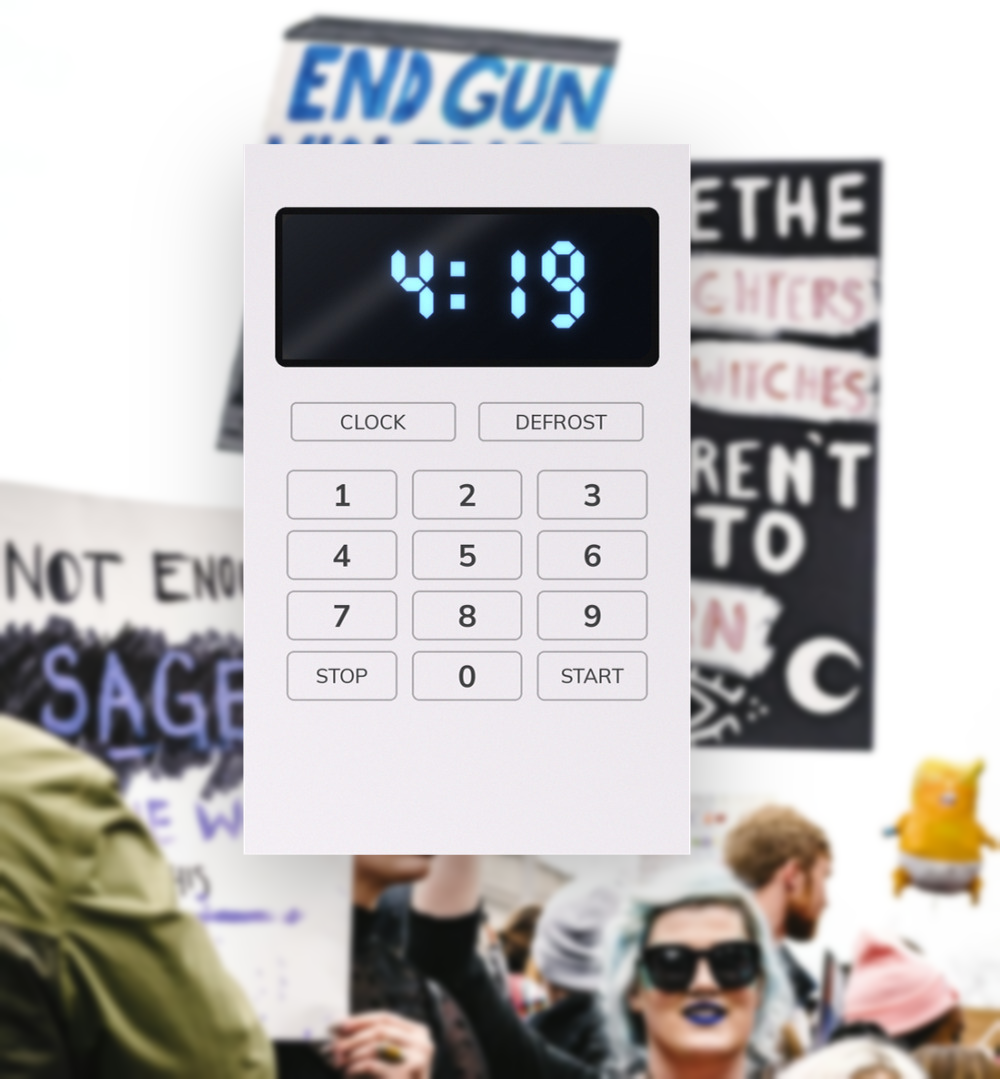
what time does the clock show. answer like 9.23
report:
4.19
